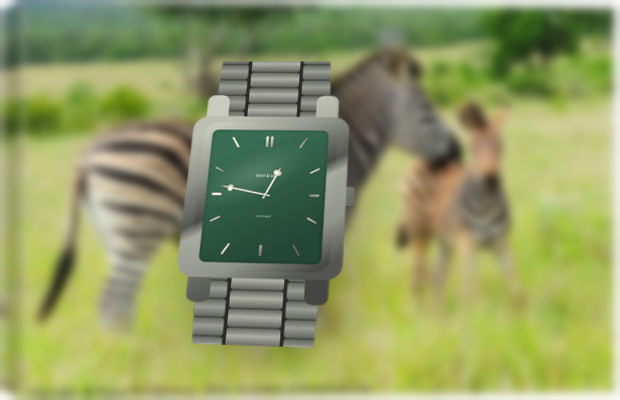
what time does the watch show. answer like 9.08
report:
12.47
